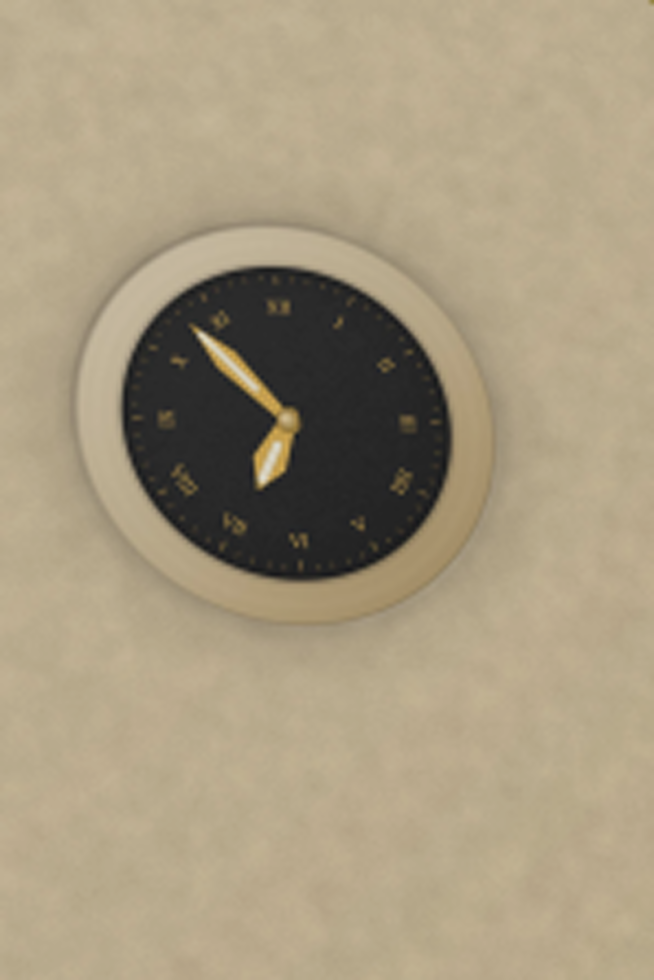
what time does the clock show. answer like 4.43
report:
6.53
